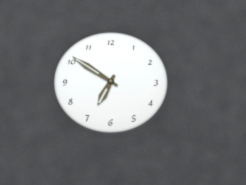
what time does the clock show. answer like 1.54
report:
6.51
